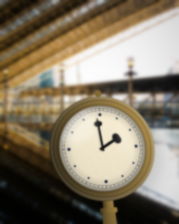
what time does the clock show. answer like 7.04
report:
1.59
